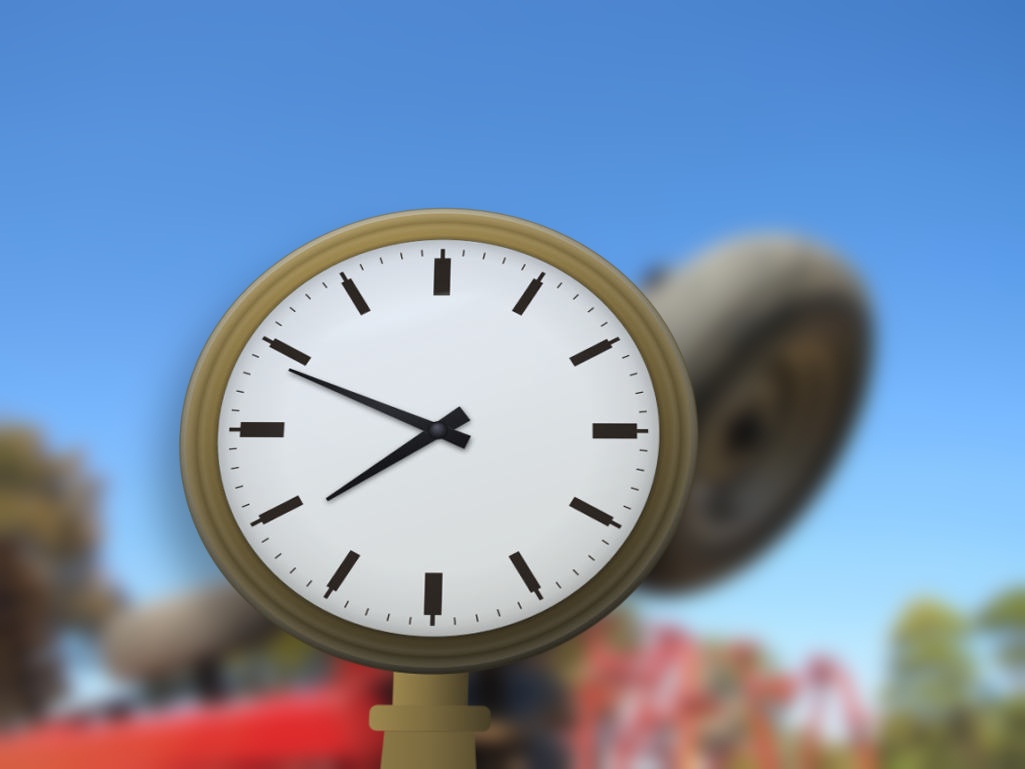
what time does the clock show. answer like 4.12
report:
7.49
